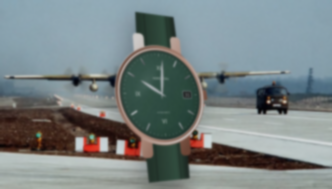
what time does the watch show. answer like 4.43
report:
10.01
